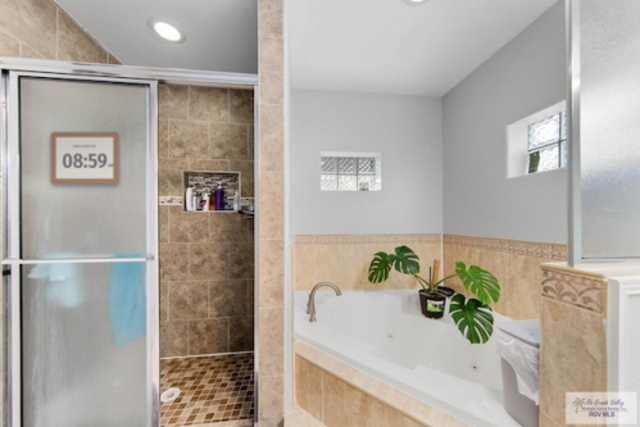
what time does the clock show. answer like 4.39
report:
8.59
